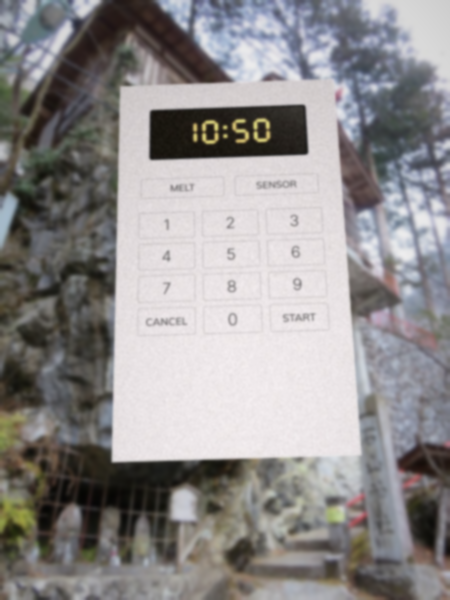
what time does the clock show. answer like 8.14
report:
10.50
